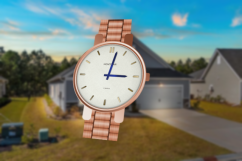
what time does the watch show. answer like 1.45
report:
3.02
